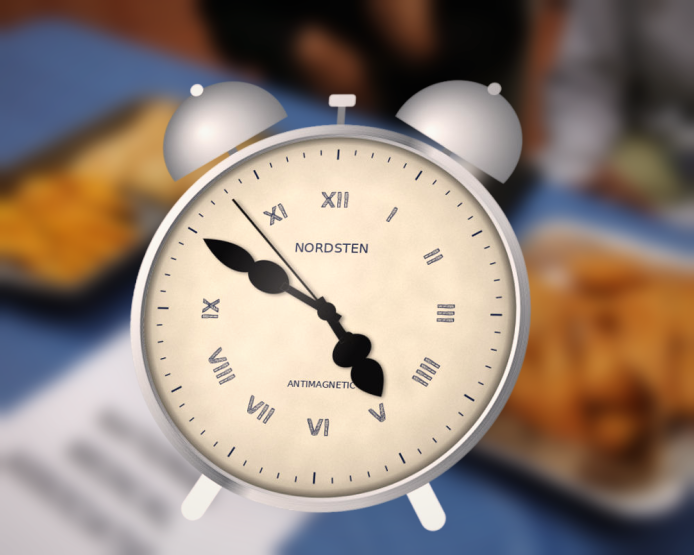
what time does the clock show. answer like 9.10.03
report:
4.49.53
